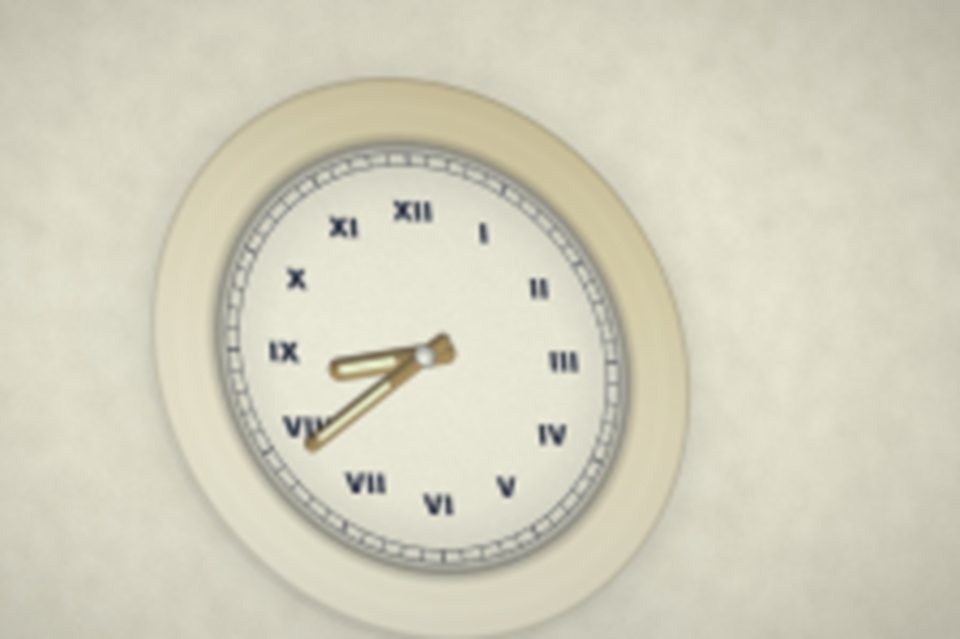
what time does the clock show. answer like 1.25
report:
8.39
